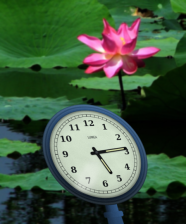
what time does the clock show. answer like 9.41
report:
5.14
